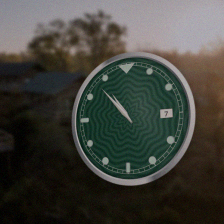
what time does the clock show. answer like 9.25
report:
10.53
